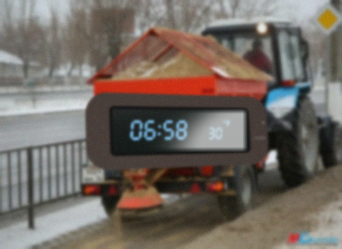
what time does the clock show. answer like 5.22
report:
6.58
